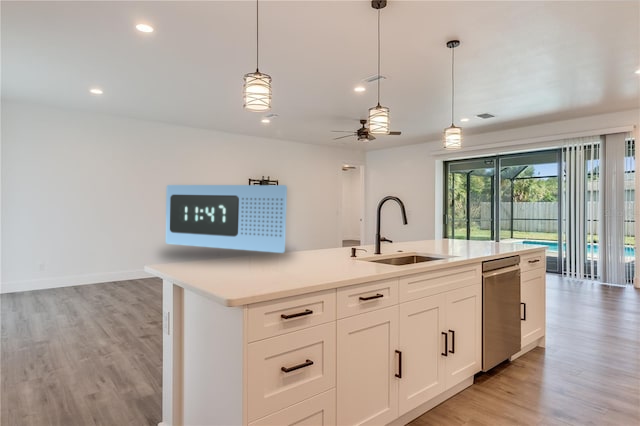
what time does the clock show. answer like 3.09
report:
11.47
